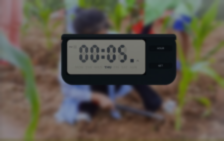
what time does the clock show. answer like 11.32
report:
0.05
